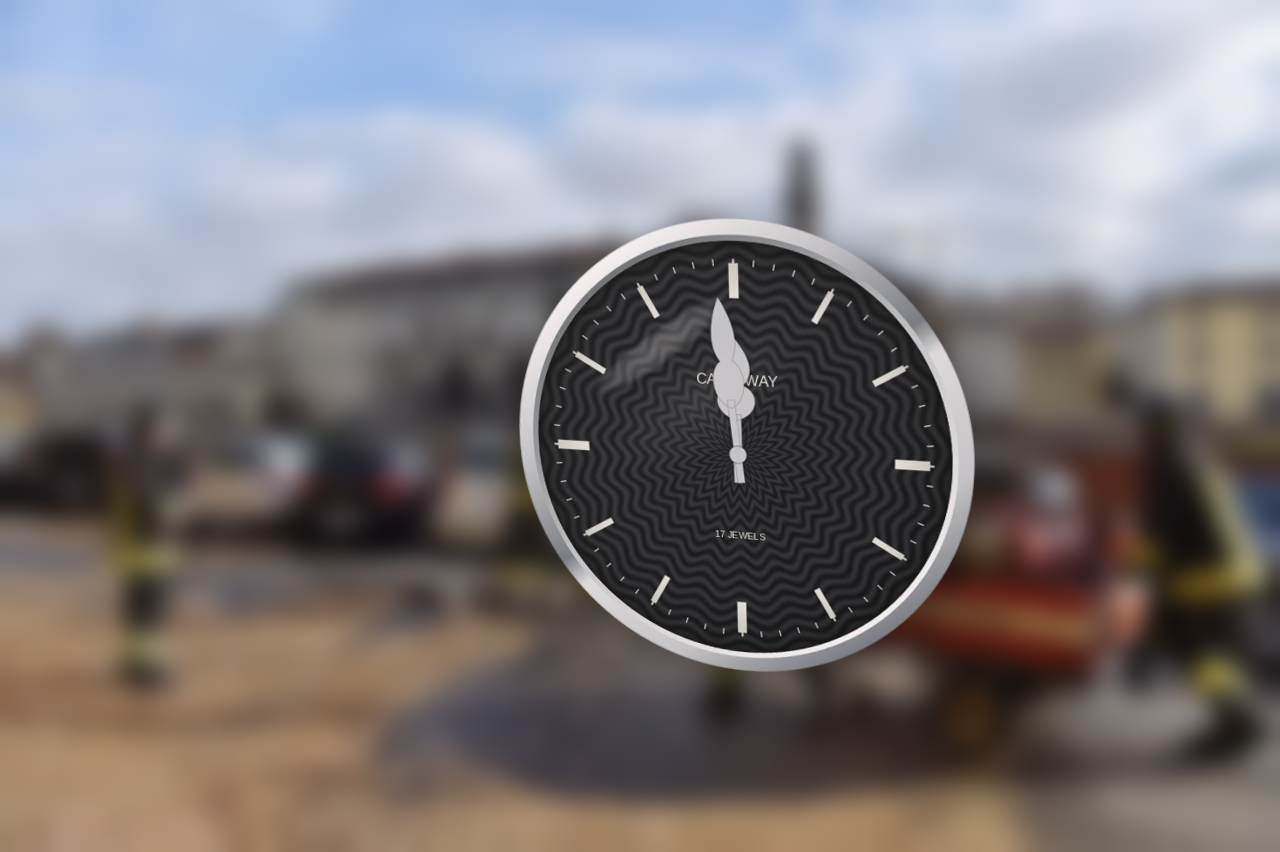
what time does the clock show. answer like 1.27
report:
11.59
